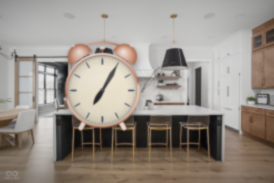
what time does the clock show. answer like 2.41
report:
7.05
